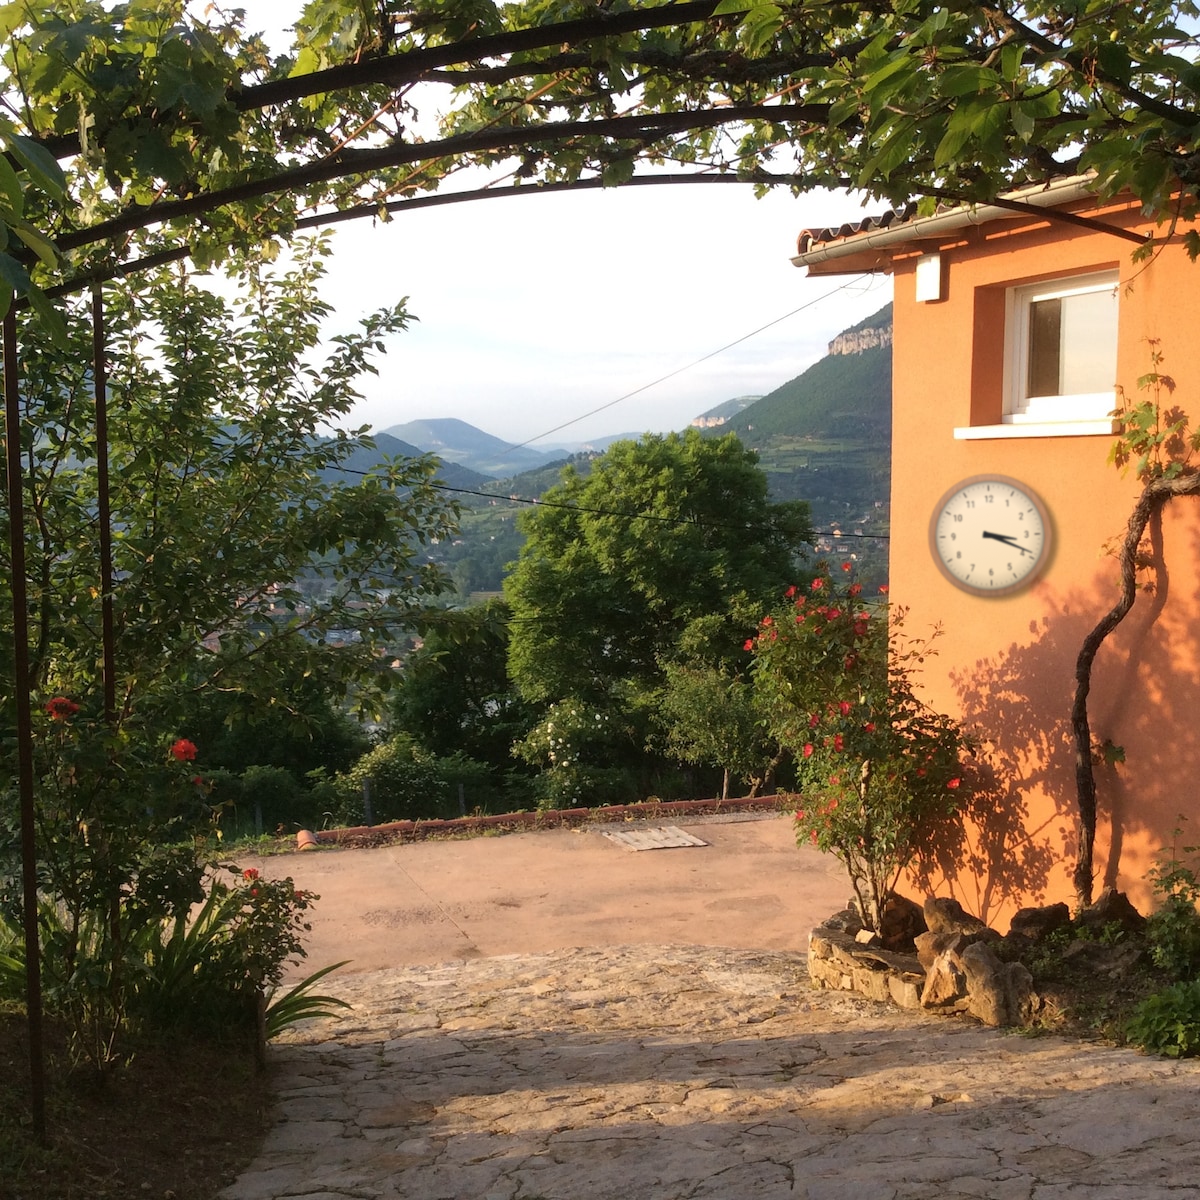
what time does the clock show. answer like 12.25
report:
3.19
